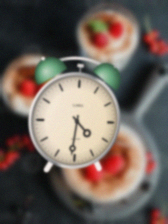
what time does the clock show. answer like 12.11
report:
4.31
